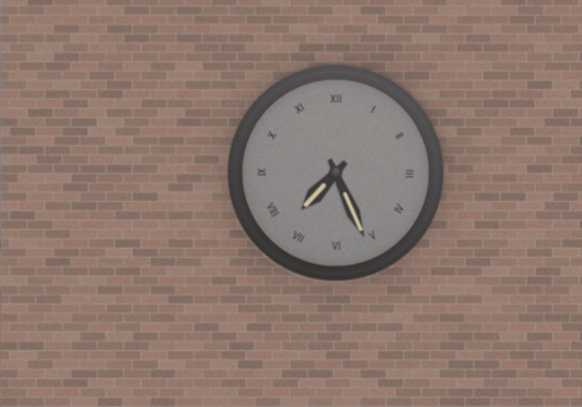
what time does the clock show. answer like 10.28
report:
7.26
